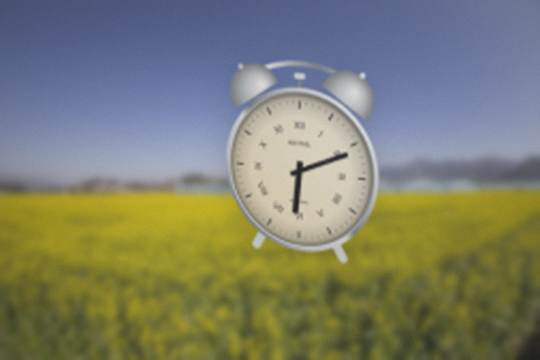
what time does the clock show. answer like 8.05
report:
6.11
